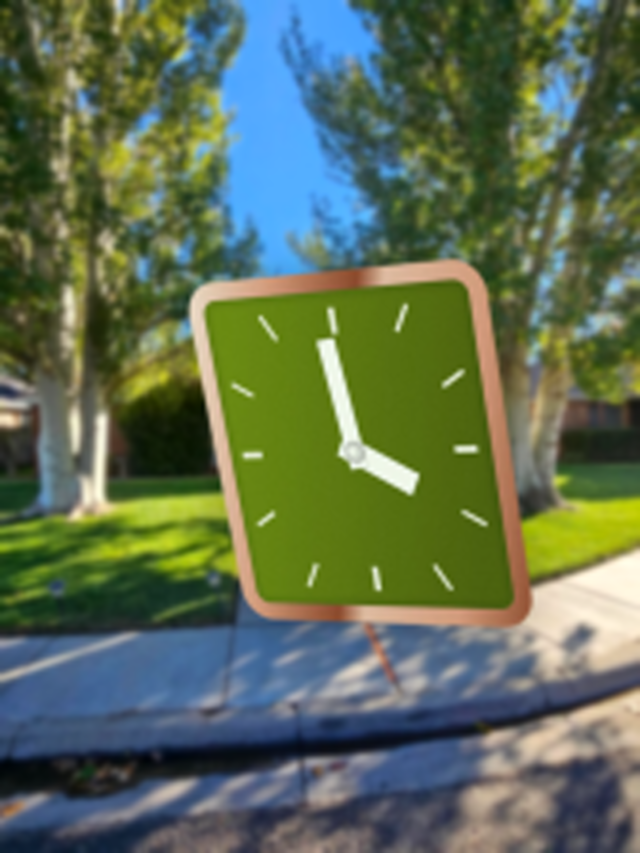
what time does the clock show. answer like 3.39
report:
3.59
